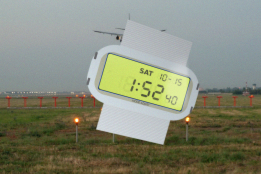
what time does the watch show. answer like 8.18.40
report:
1.52.40
